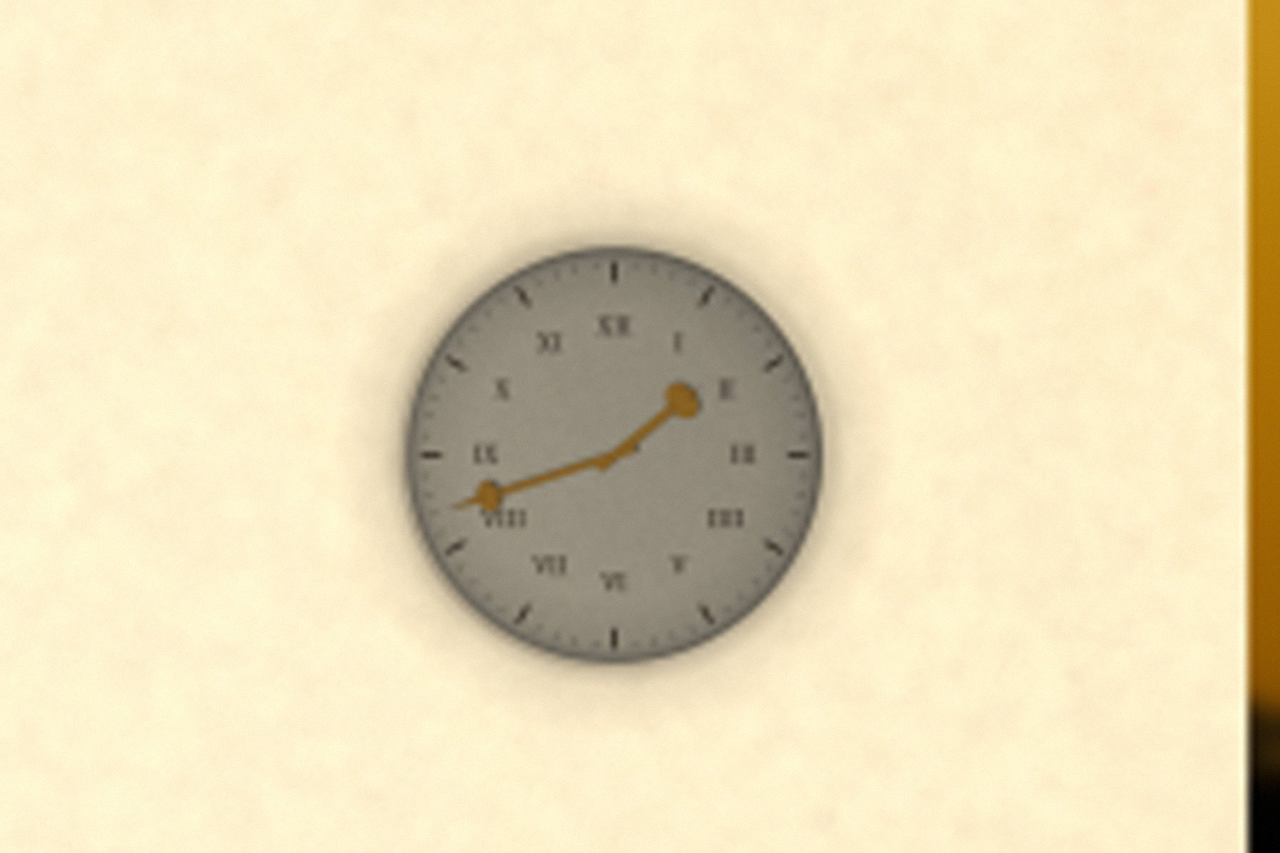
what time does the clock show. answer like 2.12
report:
1.42
